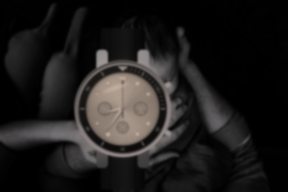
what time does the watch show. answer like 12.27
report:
8.36
